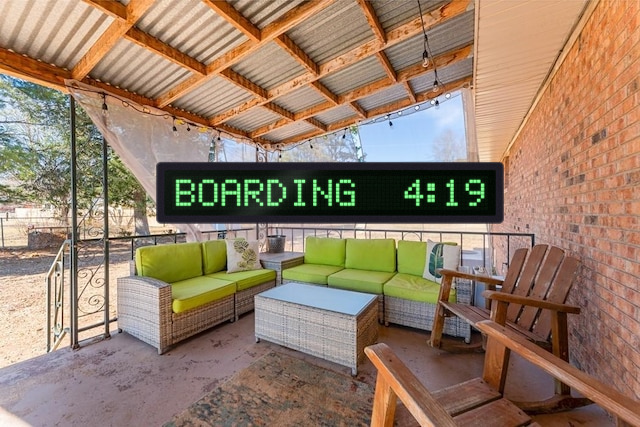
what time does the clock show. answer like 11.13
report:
4.19
